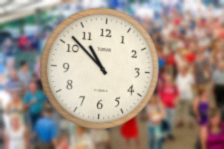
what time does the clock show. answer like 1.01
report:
10.52
